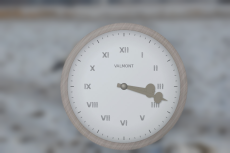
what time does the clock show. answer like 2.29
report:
3.18
